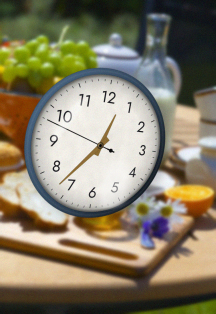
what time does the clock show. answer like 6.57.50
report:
12.36.48
